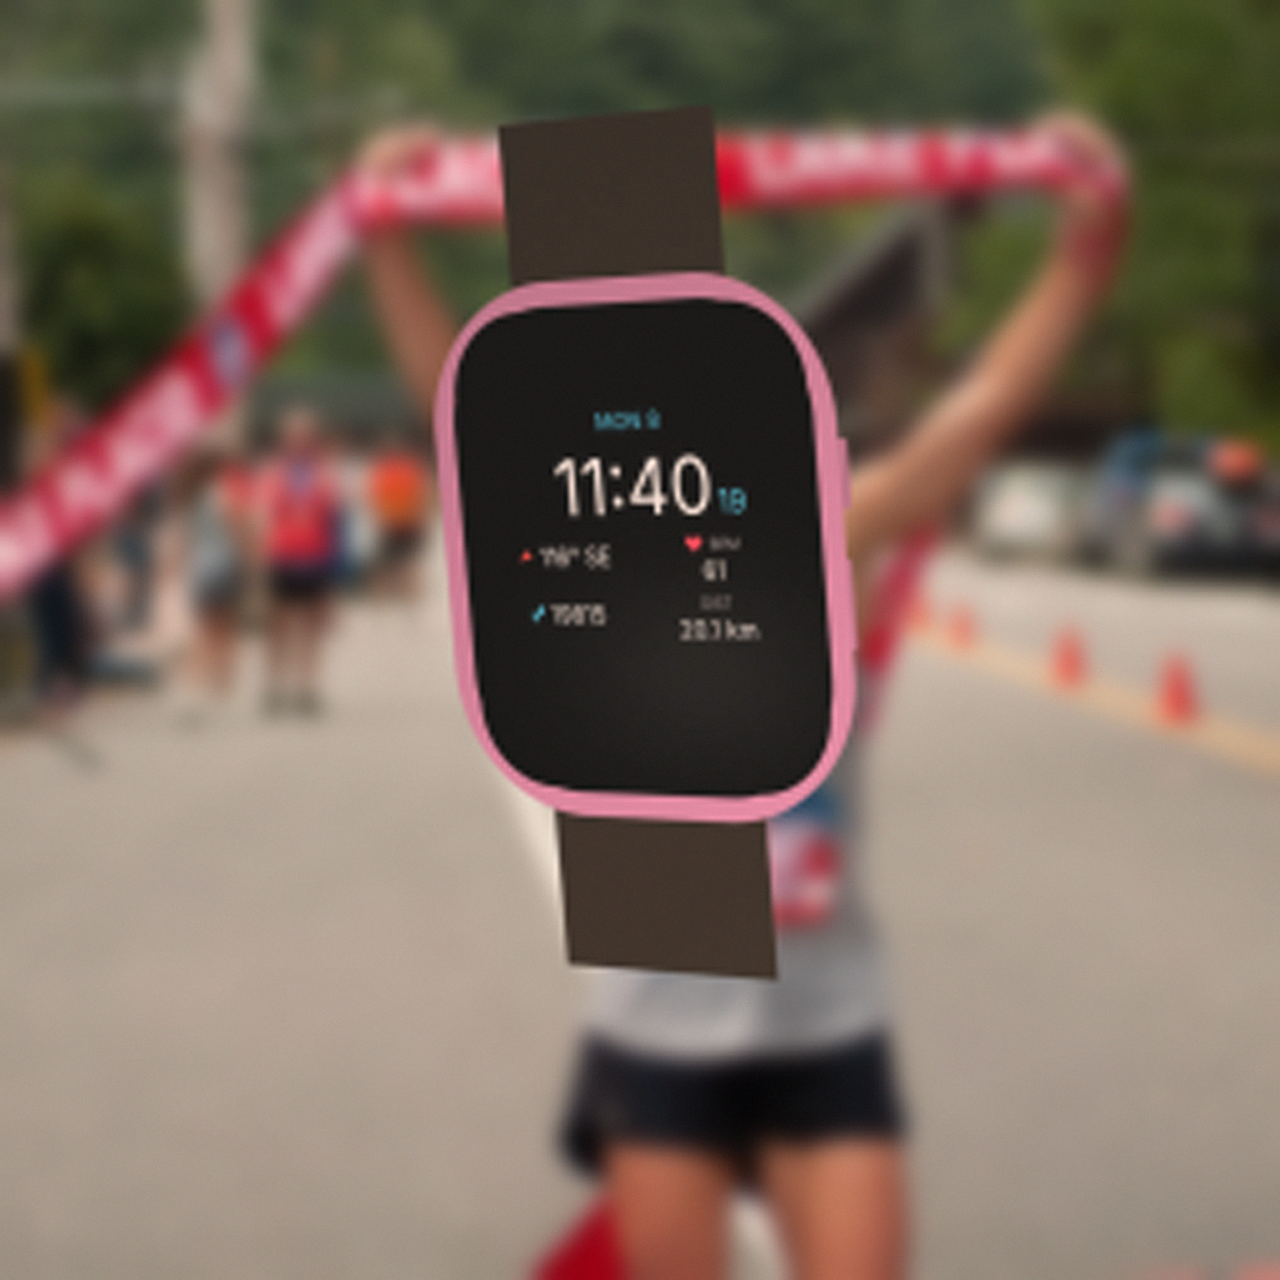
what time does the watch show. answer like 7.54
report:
11.40
